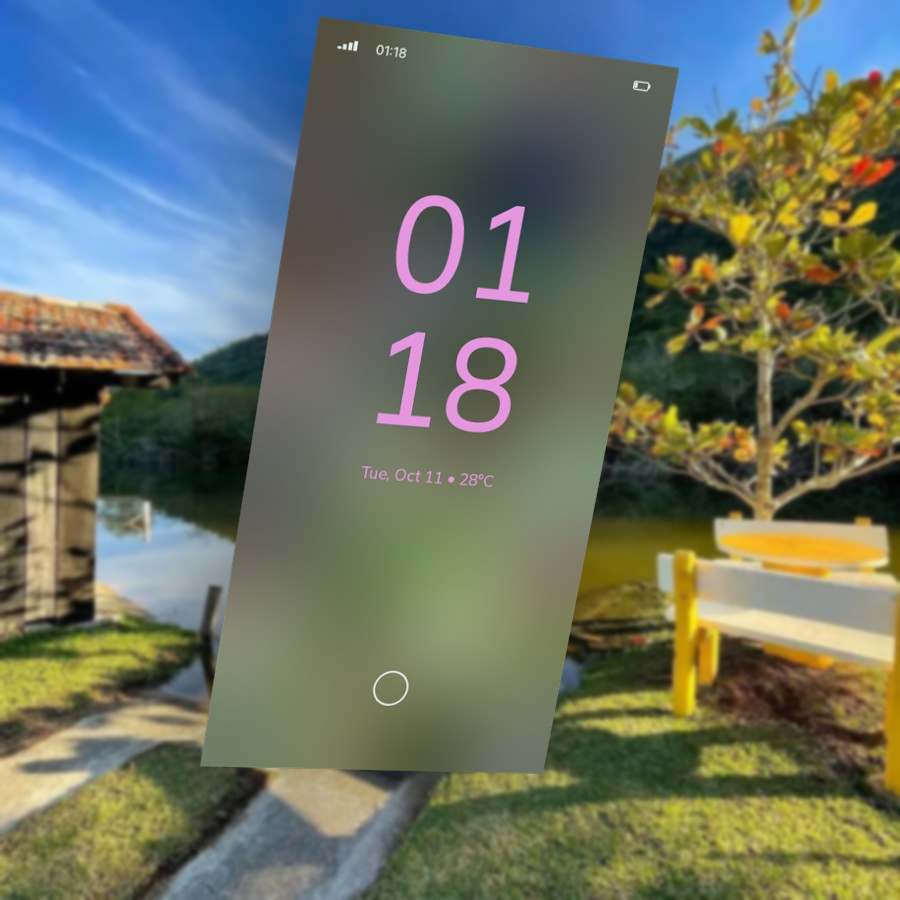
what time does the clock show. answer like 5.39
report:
1.18
